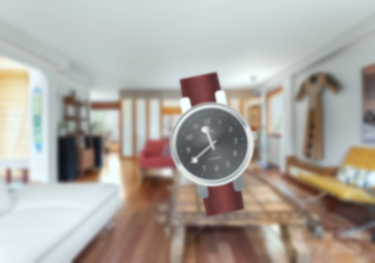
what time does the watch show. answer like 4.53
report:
11.40
